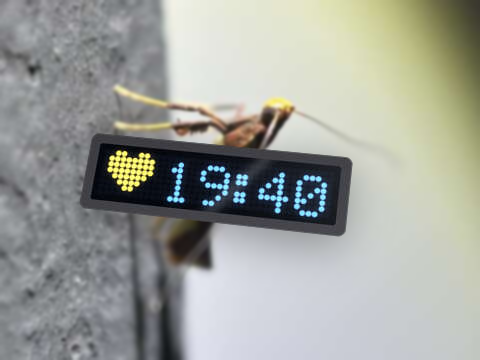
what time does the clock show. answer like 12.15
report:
19.40
